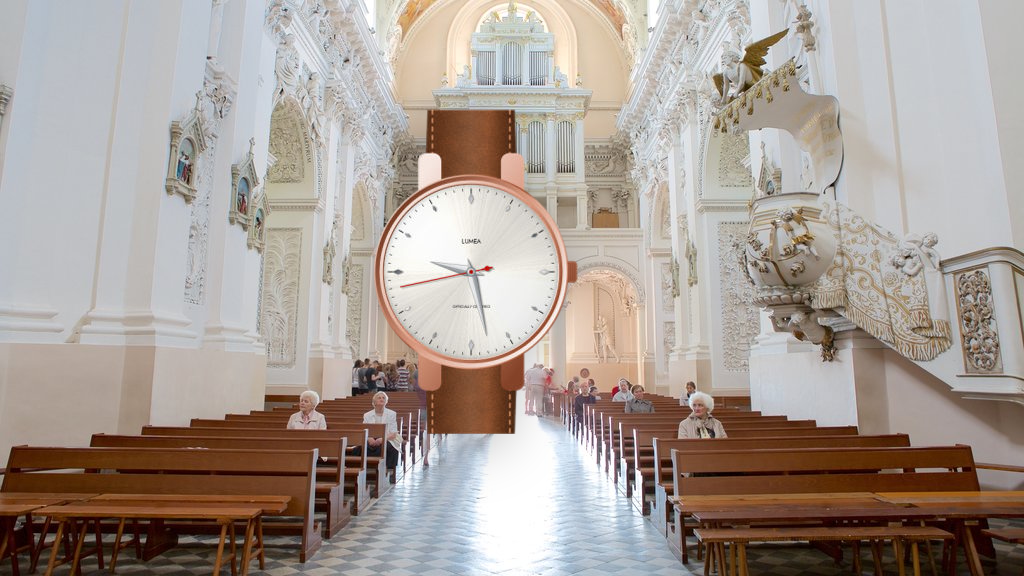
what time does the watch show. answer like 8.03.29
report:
9.27.43
